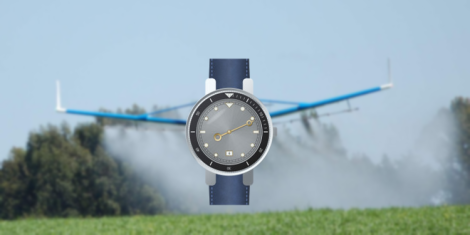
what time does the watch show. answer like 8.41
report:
8.11
